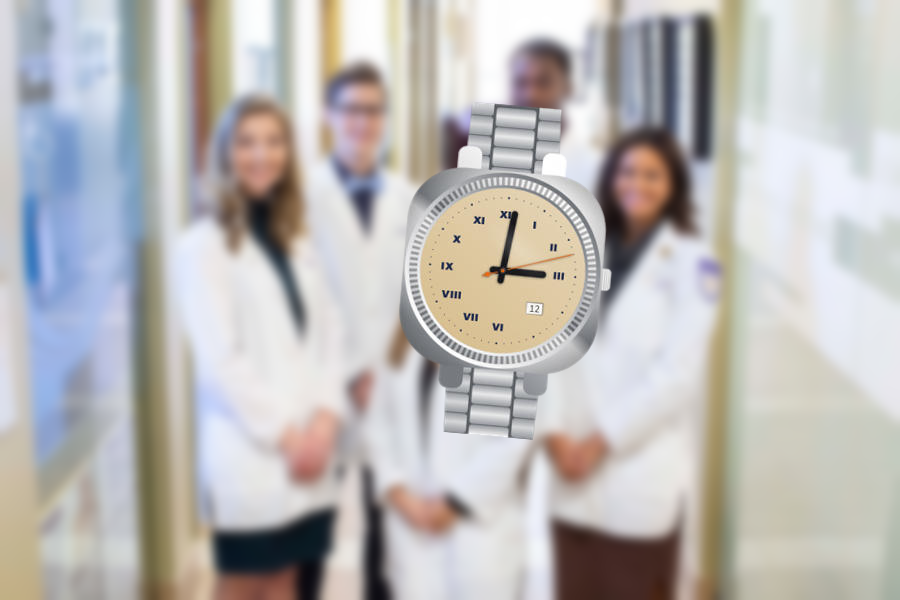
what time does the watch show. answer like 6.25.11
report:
3.01.12
